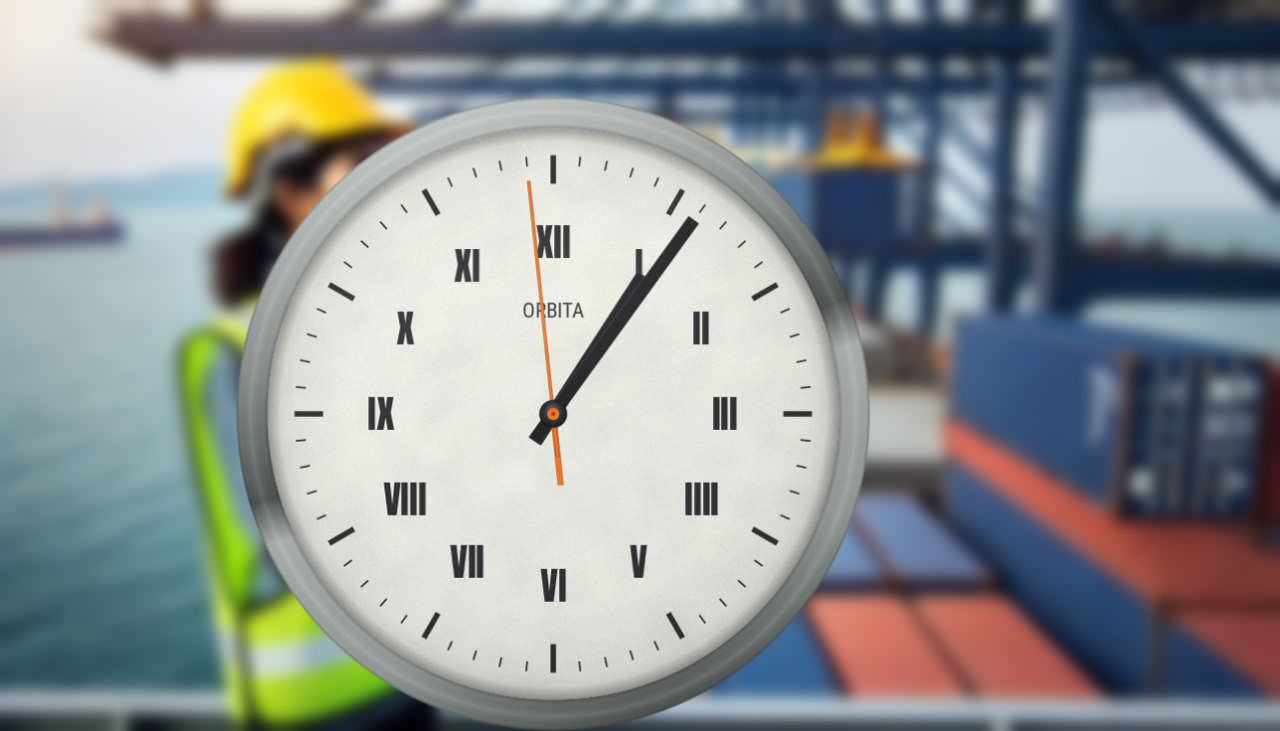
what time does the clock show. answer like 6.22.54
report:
1.05.59
